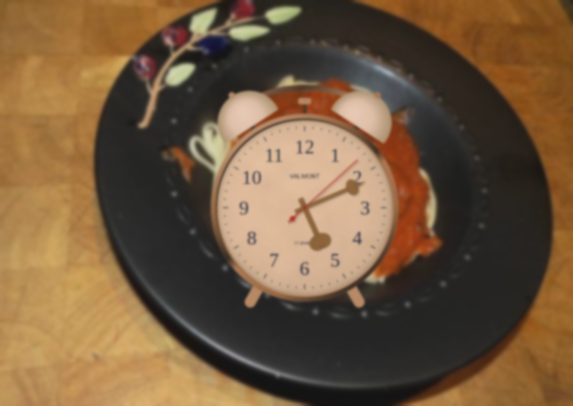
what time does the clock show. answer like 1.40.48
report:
5.11.08
